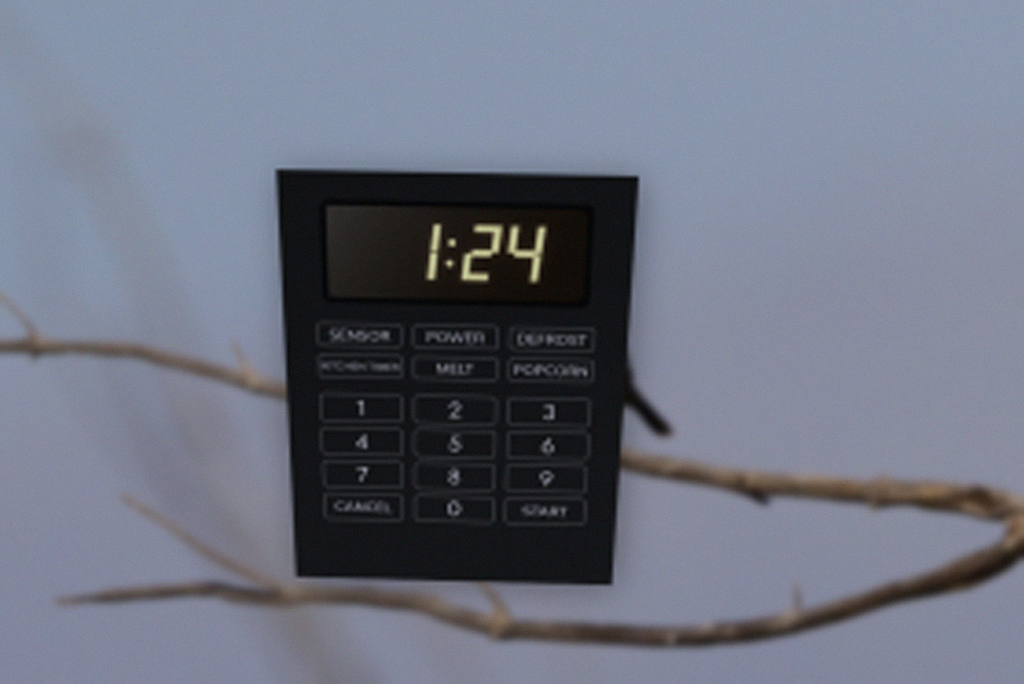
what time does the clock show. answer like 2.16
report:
1.24
